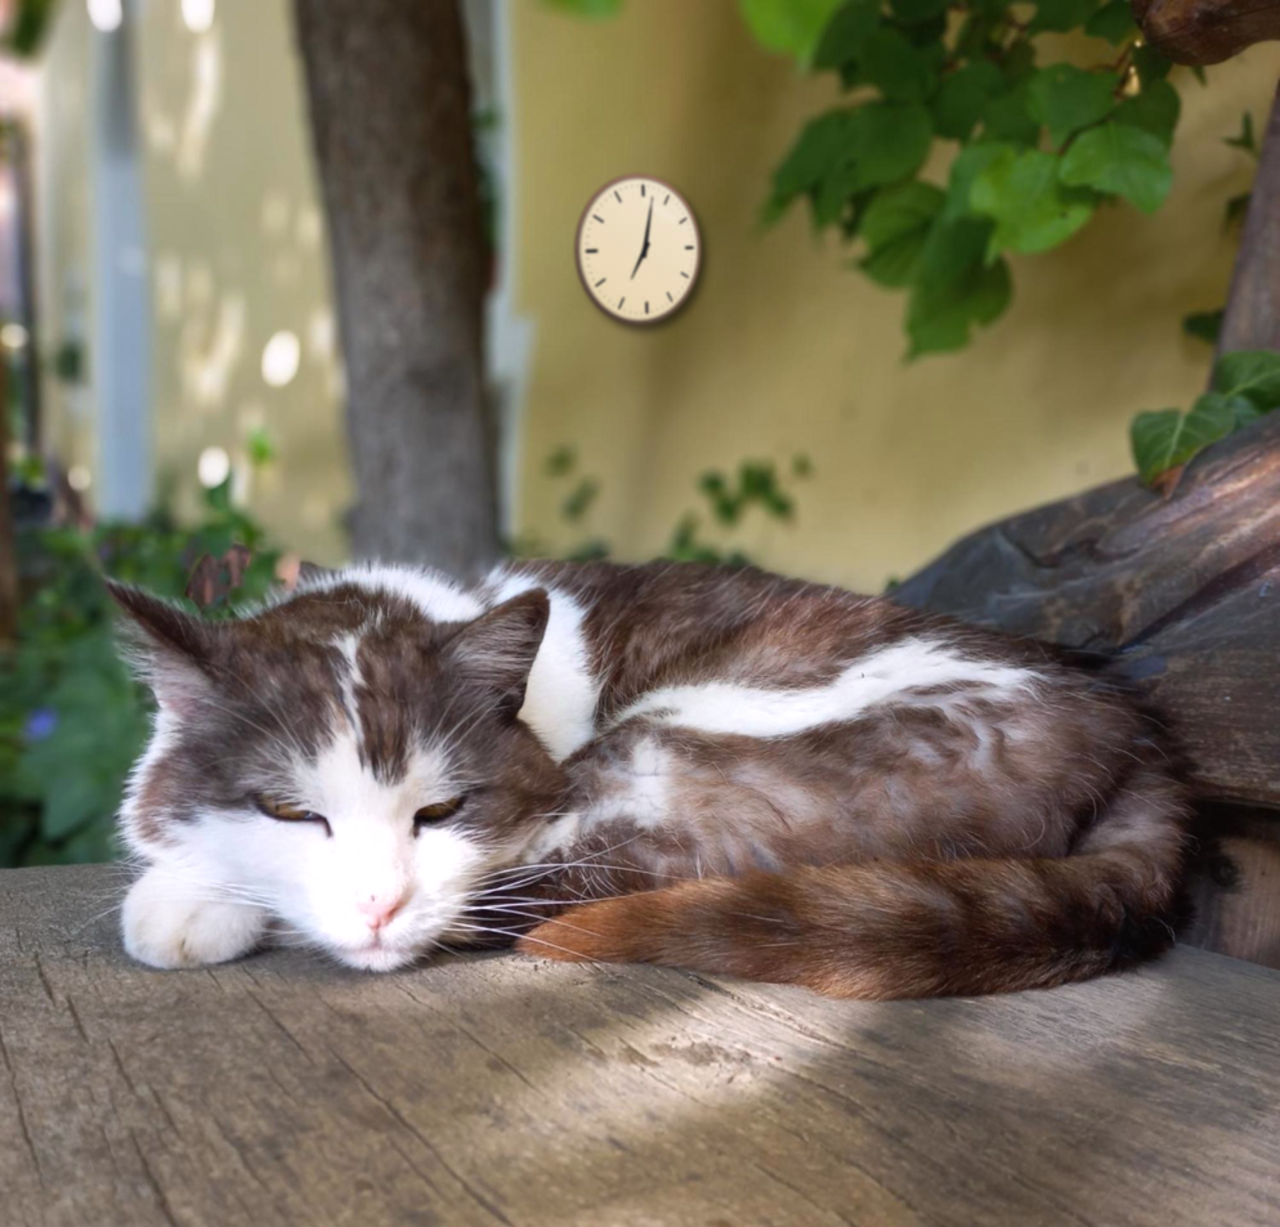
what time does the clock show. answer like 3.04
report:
7.02
